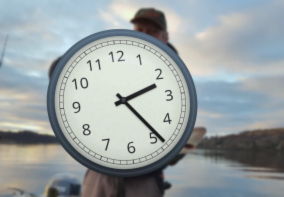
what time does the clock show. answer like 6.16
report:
2.24
